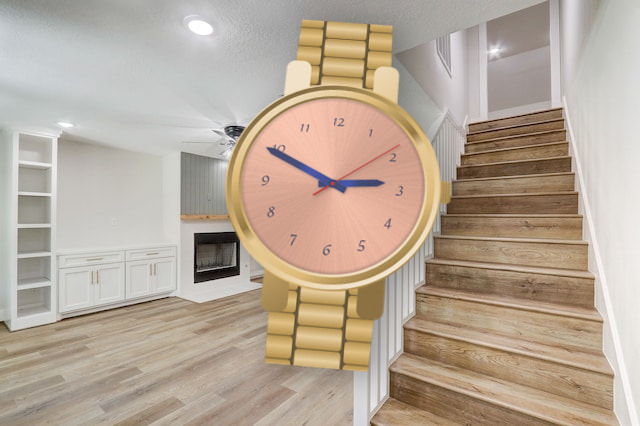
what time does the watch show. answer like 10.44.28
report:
2.49.09
